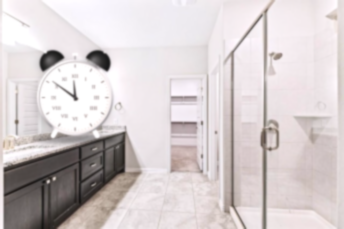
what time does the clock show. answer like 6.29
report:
11.51
